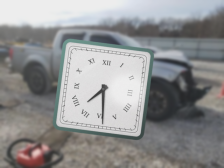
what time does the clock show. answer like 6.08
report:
7.29
